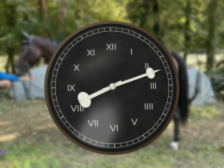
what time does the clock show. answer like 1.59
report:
8.12
